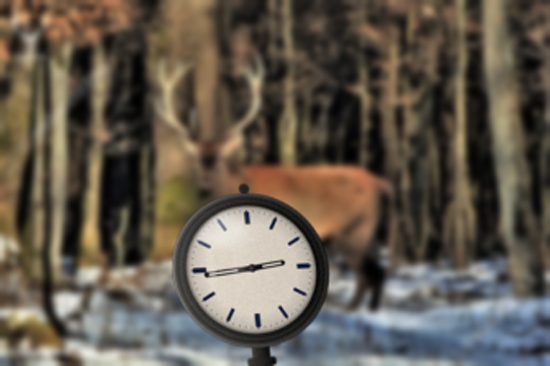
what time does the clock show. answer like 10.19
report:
2.44
